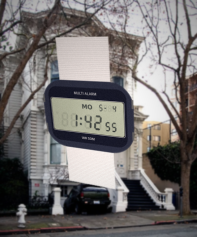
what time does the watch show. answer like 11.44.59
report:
1.42.55
